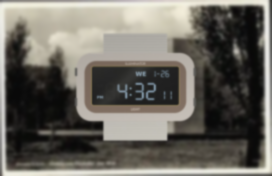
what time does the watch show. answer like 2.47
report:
4.32
